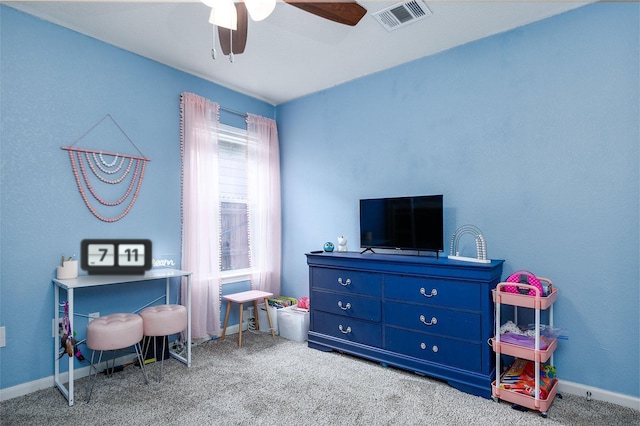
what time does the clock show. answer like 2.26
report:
7.11
